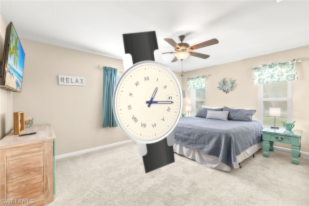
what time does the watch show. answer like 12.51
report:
1.17
